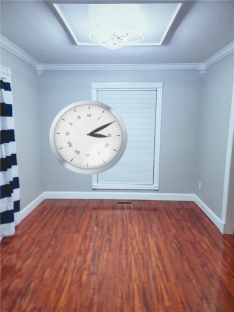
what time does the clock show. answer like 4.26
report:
3.10
